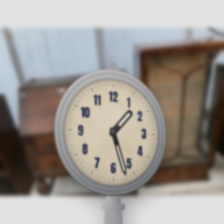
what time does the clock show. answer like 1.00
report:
1.27
